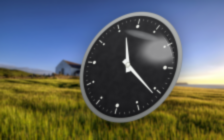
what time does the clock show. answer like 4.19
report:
11.21
